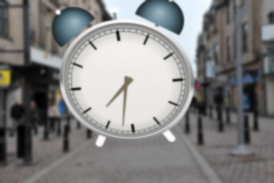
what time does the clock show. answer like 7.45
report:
7.32
